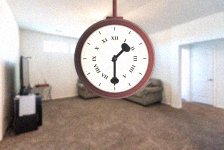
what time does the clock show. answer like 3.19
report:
1.30
